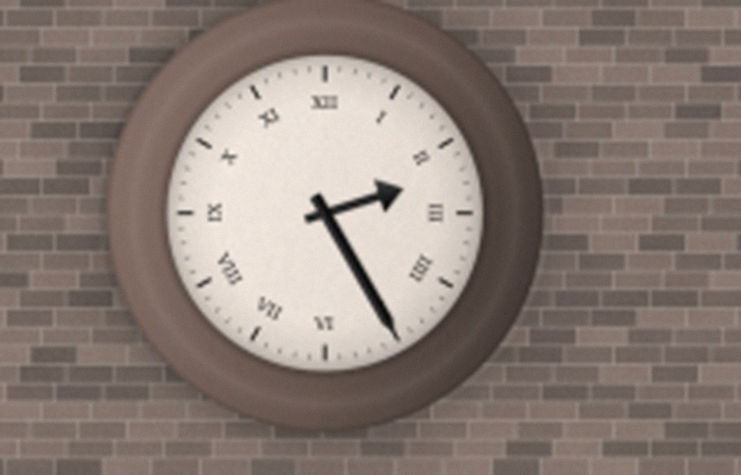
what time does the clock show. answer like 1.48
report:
2.25
